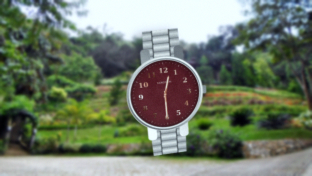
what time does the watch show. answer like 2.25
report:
12.30
